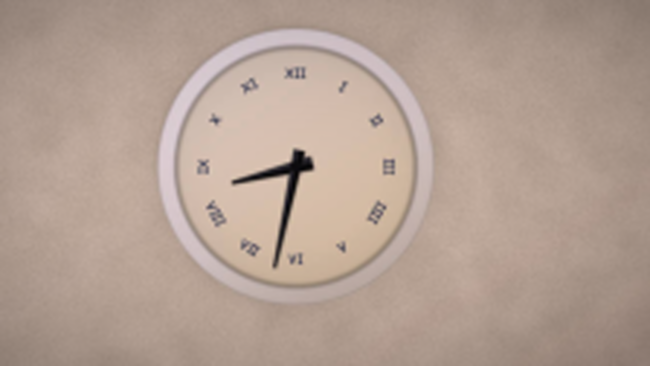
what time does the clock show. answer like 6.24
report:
8.32
